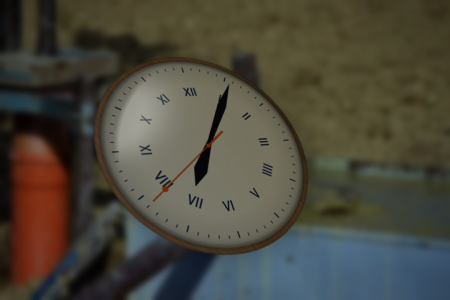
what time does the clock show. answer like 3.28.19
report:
7.05.39
